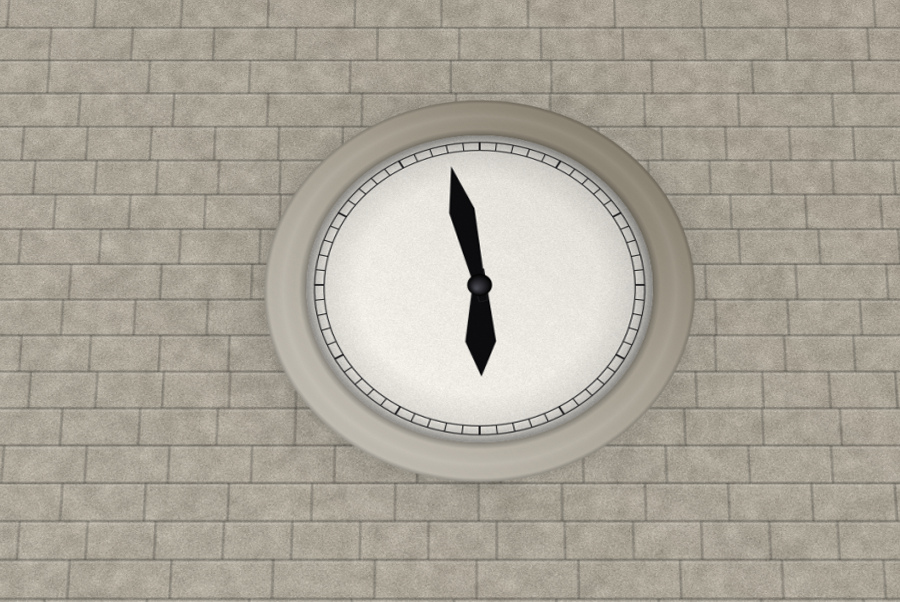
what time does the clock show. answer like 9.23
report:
5.58
